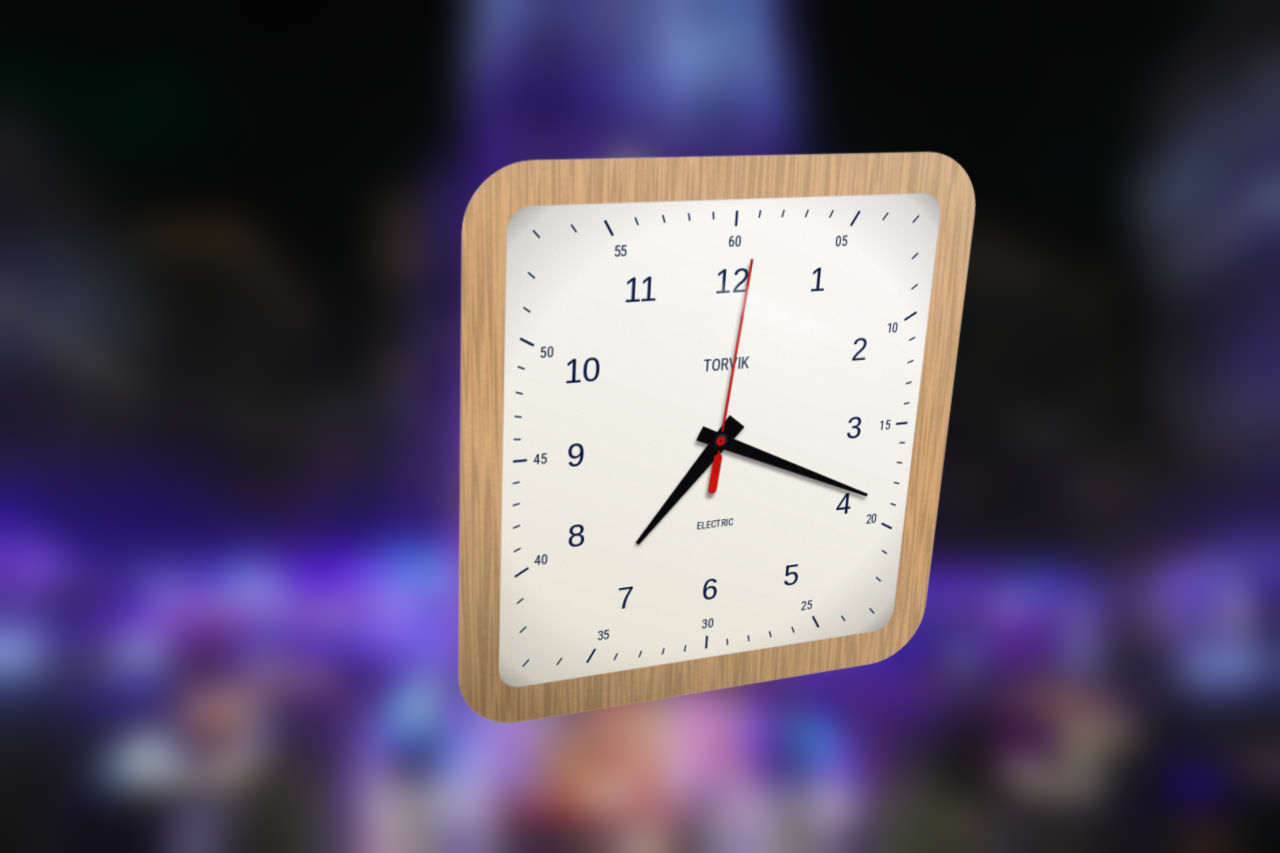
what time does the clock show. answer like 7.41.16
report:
7.19.01
